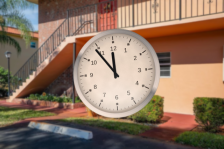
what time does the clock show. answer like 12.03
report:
11.54
